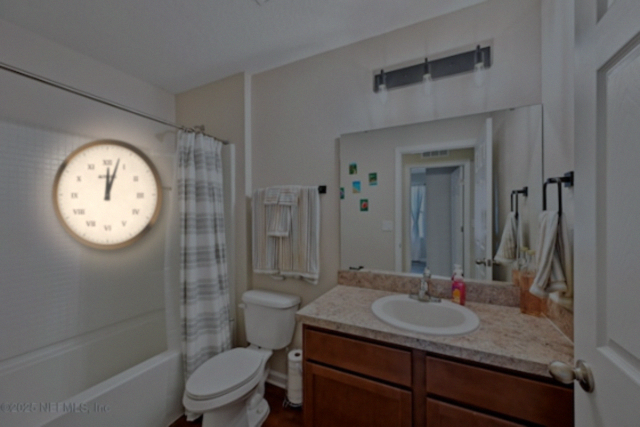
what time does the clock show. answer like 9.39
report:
12.03
